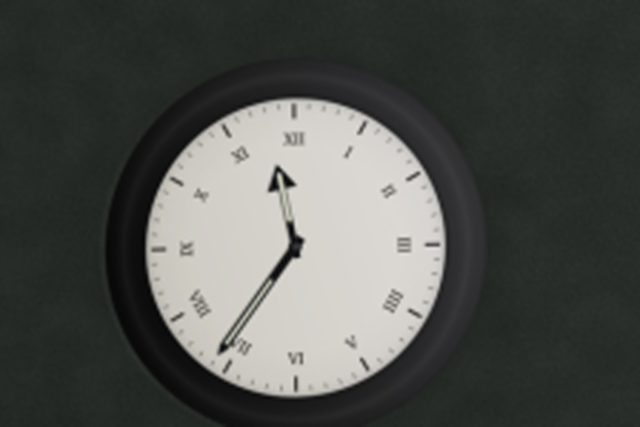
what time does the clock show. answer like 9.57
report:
11.36
